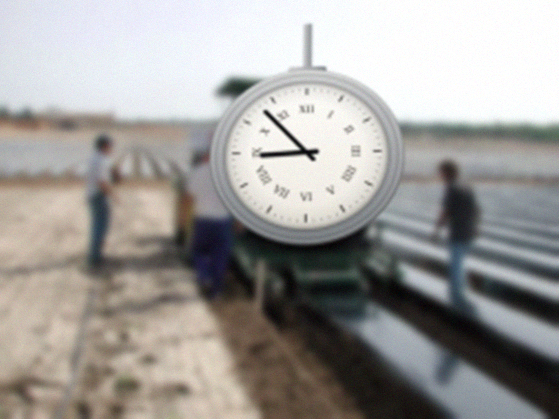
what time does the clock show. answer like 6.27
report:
8.53
